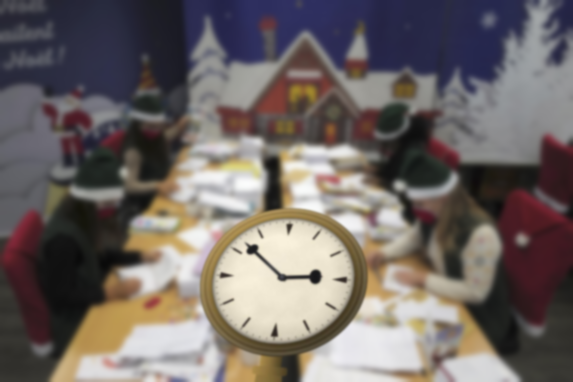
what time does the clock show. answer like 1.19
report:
2.52
